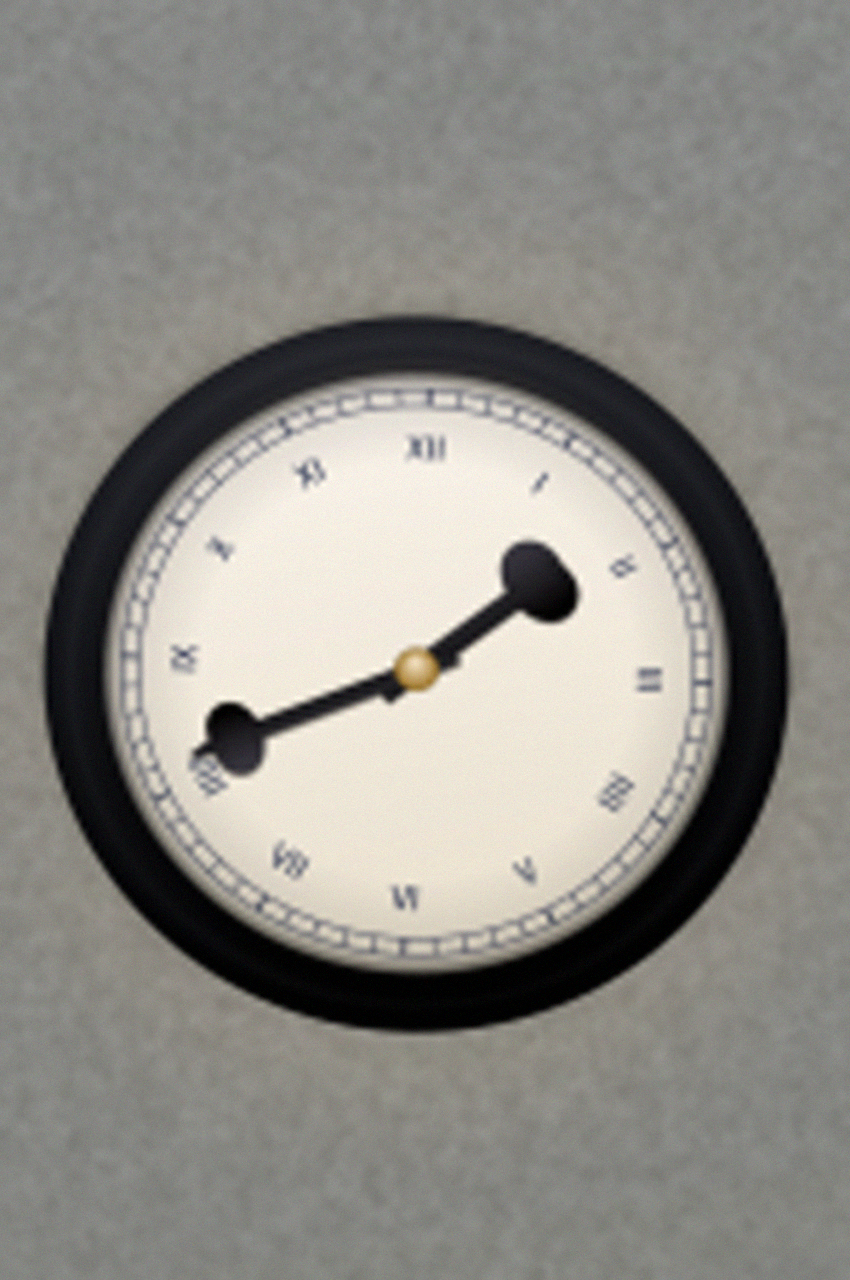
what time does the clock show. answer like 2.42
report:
1.41
